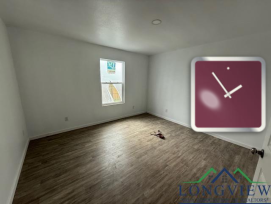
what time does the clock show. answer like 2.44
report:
1.54
